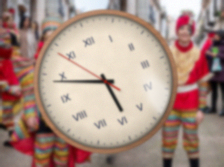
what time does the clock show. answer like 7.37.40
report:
5.48.54
